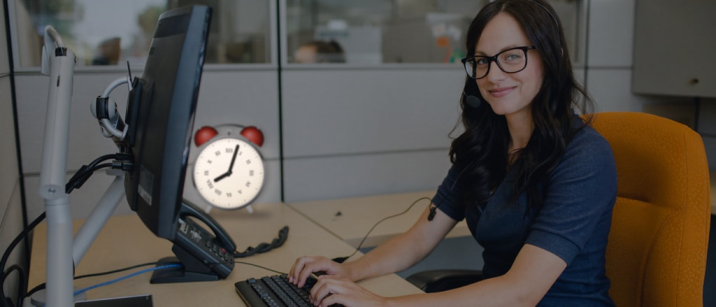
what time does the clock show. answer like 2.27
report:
8.03
